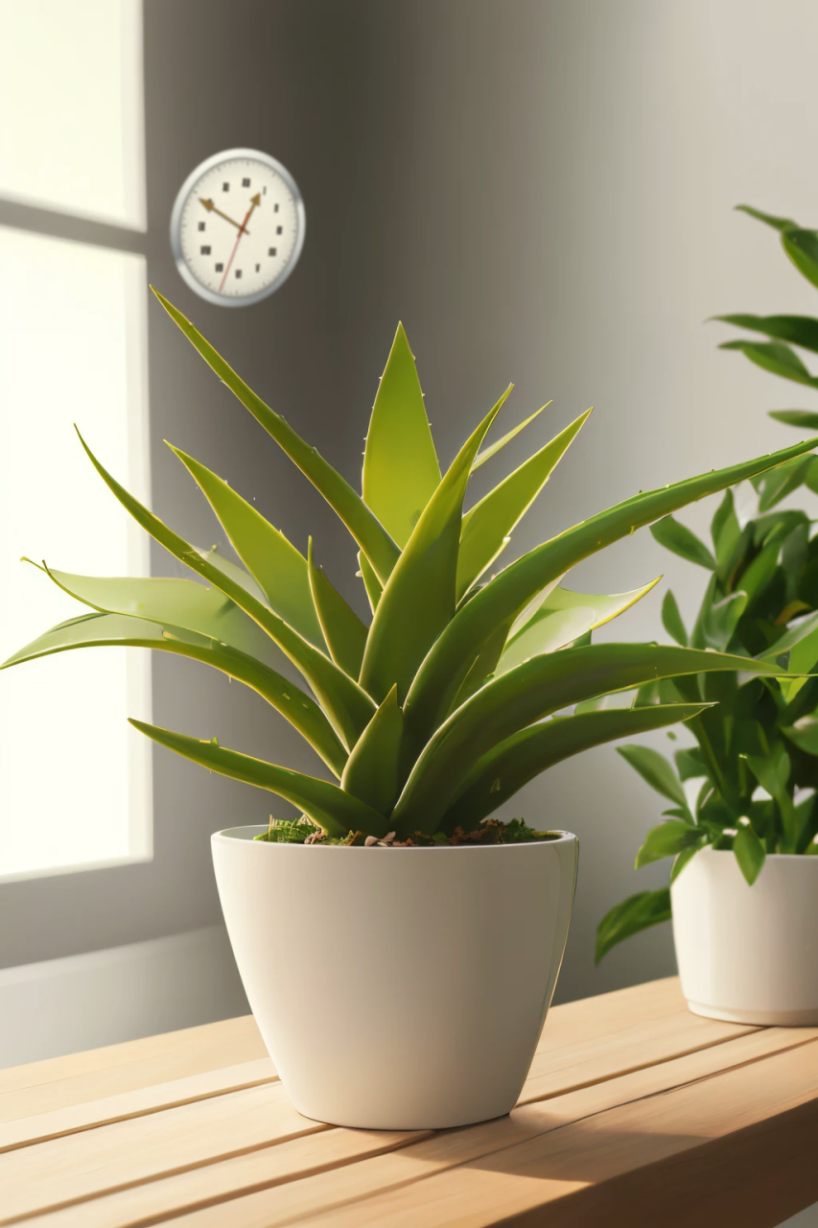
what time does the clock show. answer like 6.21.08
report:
12.49.33
